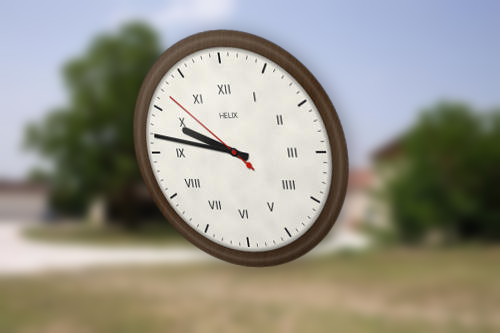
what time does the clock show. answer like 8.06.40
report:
9.46.52
